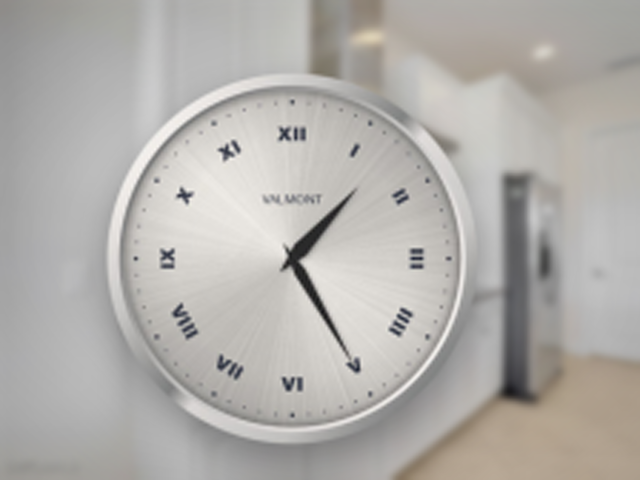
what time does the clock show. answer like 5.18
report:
1.25
